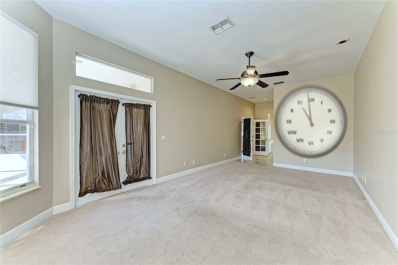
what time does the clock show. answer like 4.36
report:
10.59
